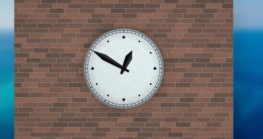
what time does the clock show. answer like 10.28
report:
12.50
